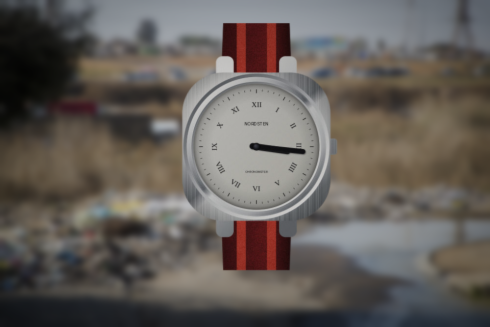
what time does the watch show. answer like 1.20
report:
3.16
